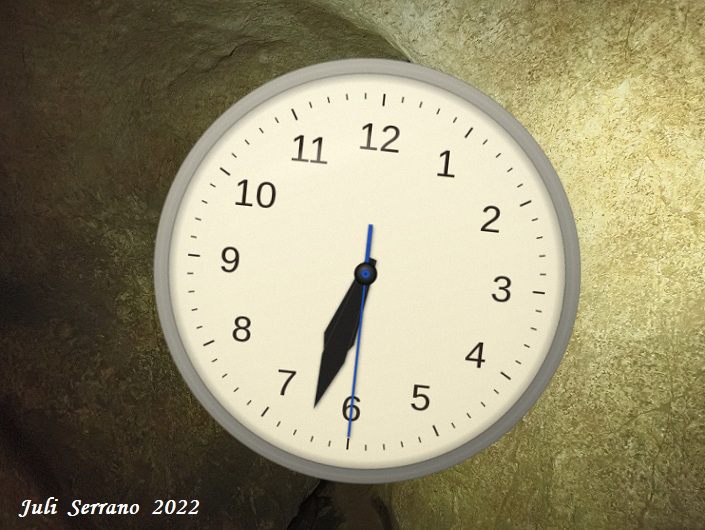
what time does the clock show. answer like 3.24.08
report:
6.32.30
